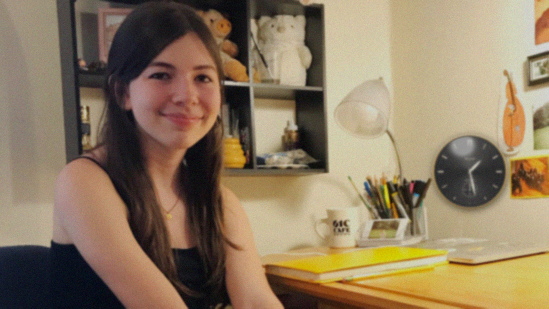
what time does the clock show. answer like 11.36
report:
1.28
